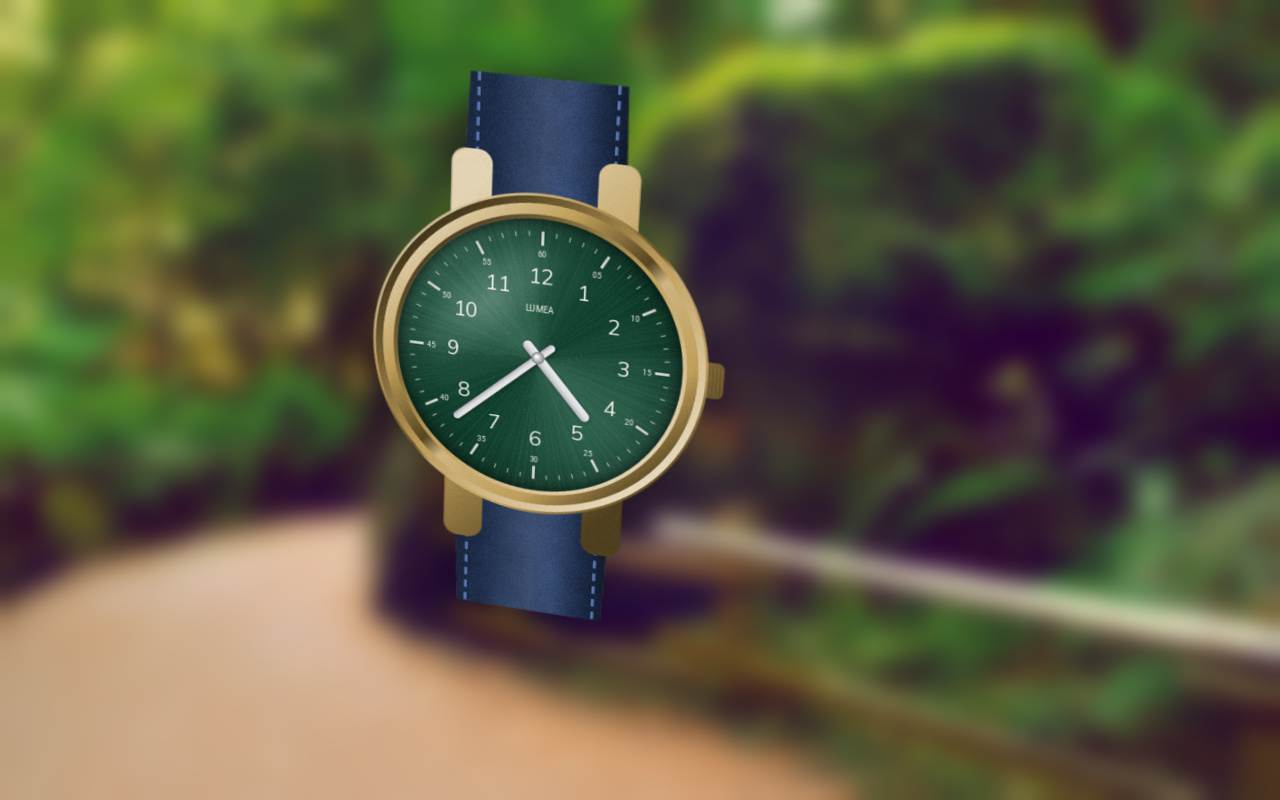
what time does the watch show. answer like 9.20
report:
4.38
